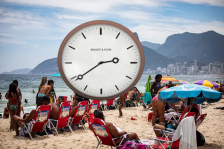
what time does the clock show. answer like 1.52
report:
2.39
